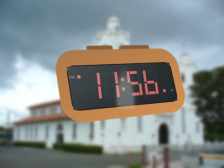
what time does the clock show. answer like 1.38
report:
11.56
